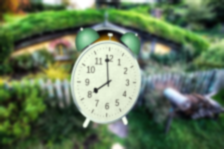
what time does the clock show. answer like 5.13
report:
7.59
